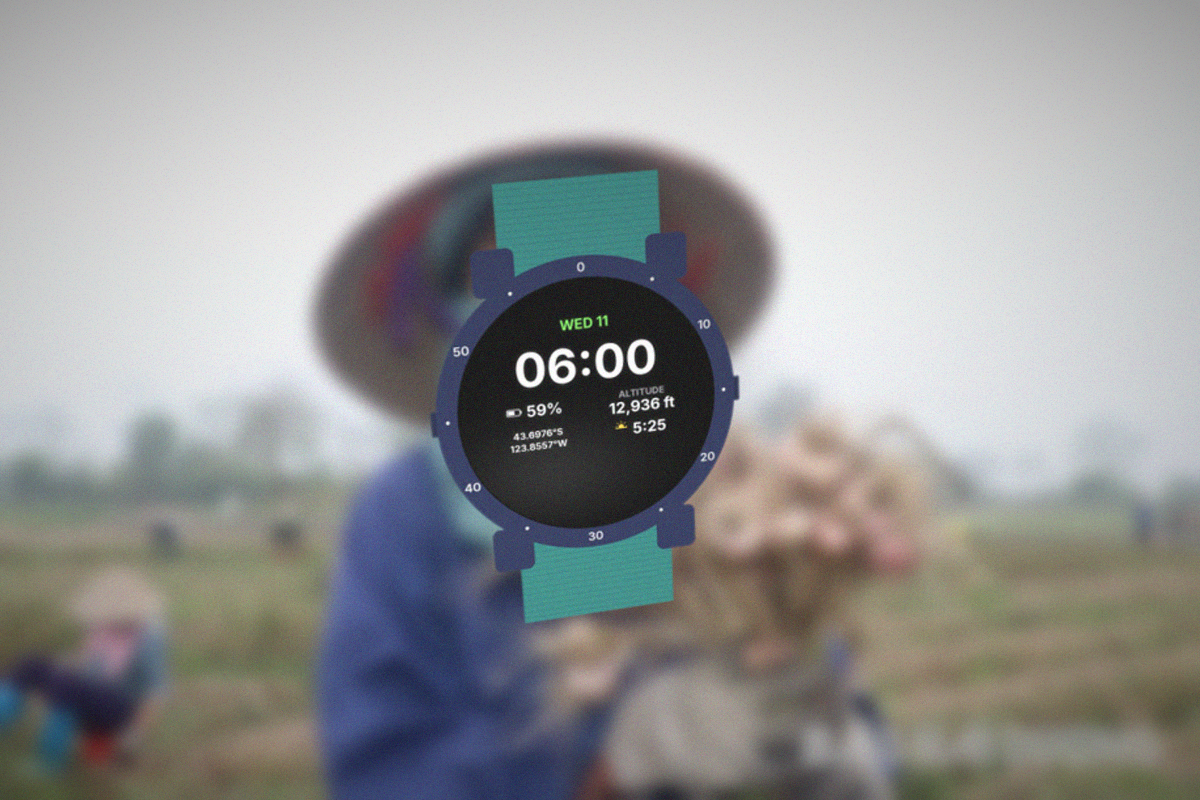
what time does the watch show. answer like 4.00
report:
6.00
